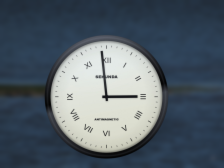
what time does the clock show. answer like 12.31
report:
2.59
